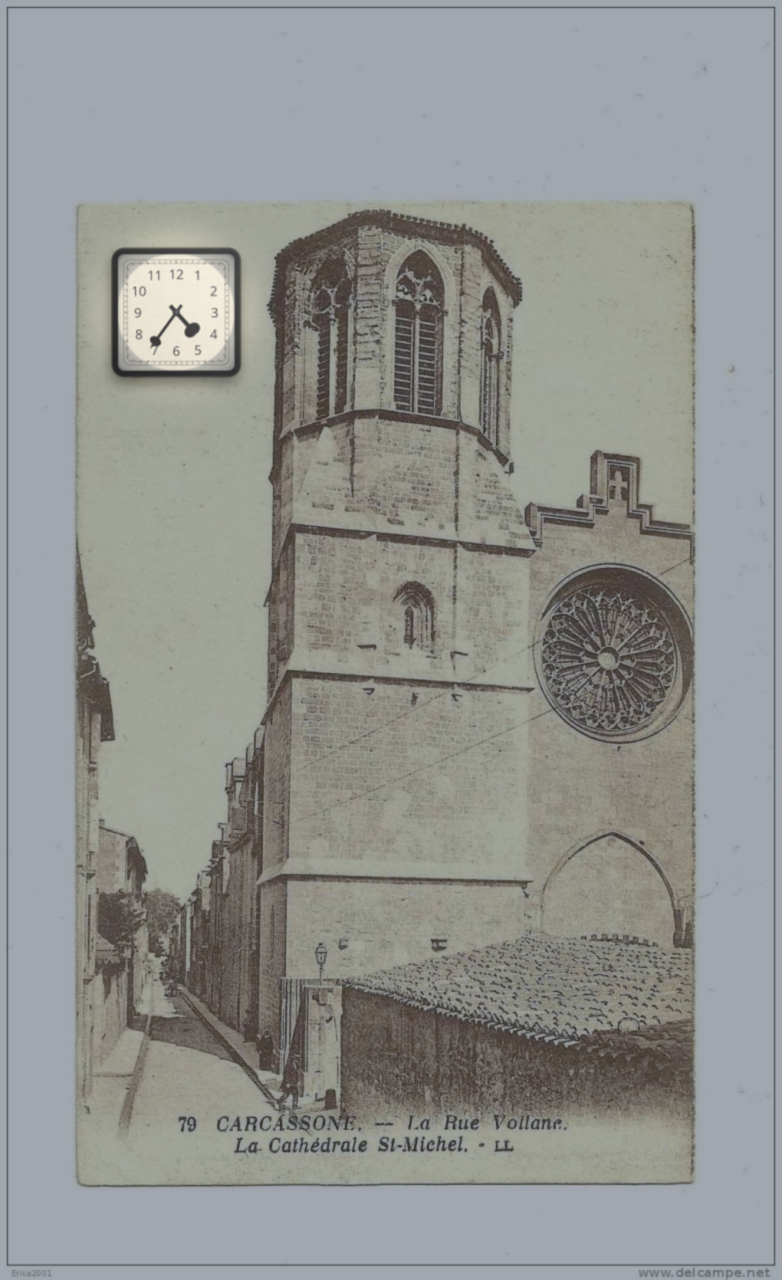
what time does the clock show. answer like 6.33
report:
4.36
